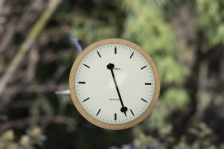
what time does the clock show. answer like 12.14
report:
11.27
